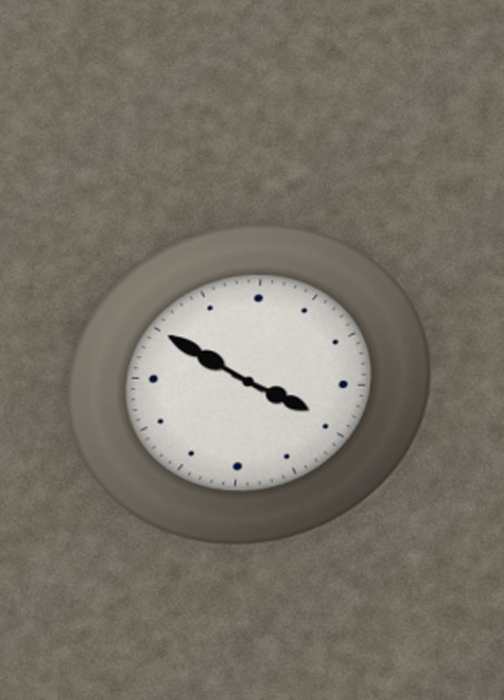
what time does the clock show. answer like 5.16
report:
3.50
